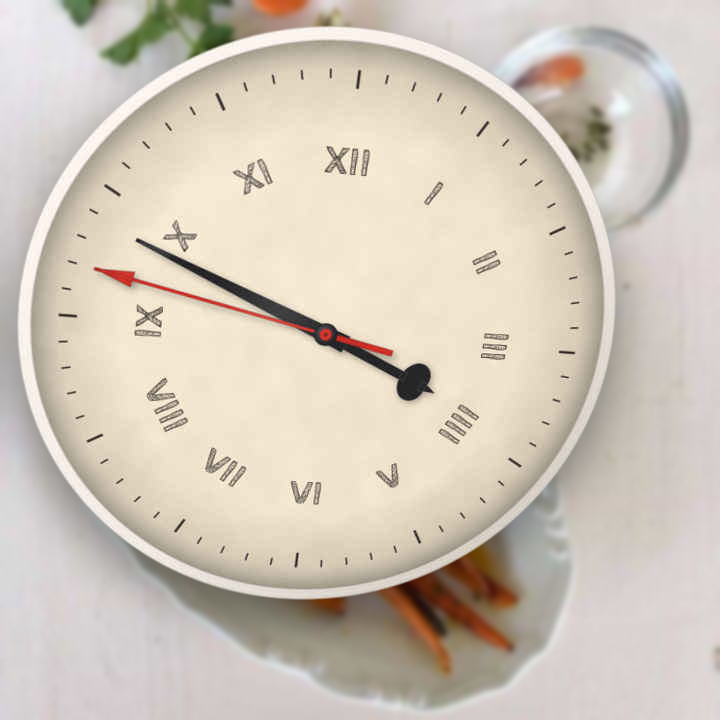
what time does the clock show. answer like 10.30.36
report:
3.48.47
